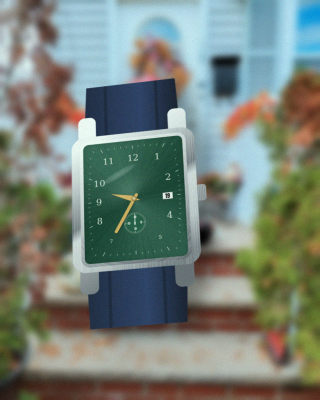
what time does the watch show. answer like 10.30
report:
9.35
